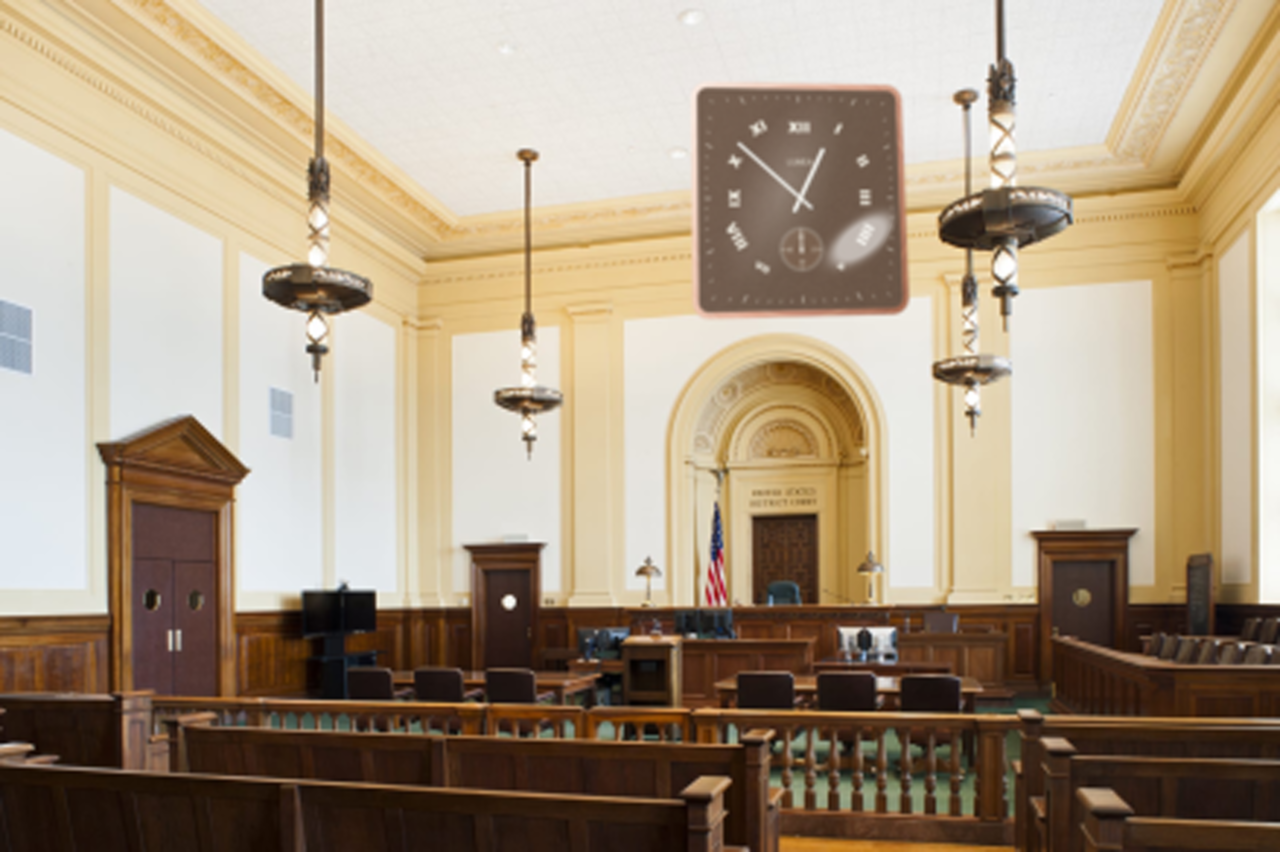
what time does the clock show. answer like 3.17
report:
12.52
